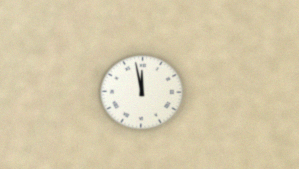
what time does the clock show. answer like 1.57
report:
11.58
